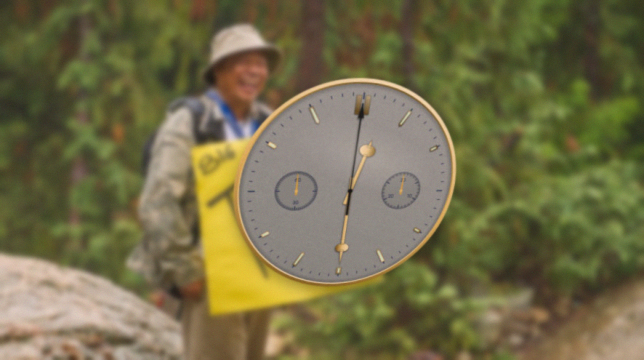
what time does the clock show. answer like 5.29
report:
12.30
